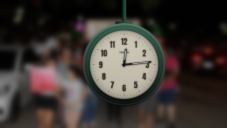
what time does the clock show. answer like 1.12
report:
12.14
